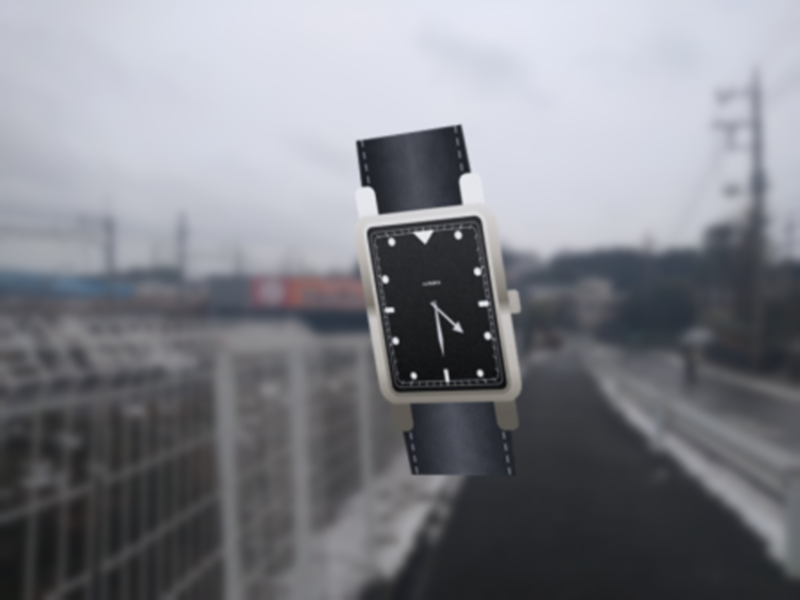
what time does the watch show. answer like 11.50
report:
4.30
